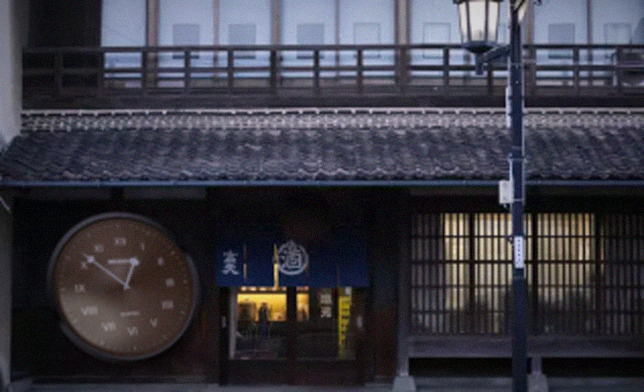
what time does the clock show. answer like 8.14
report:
12.52
